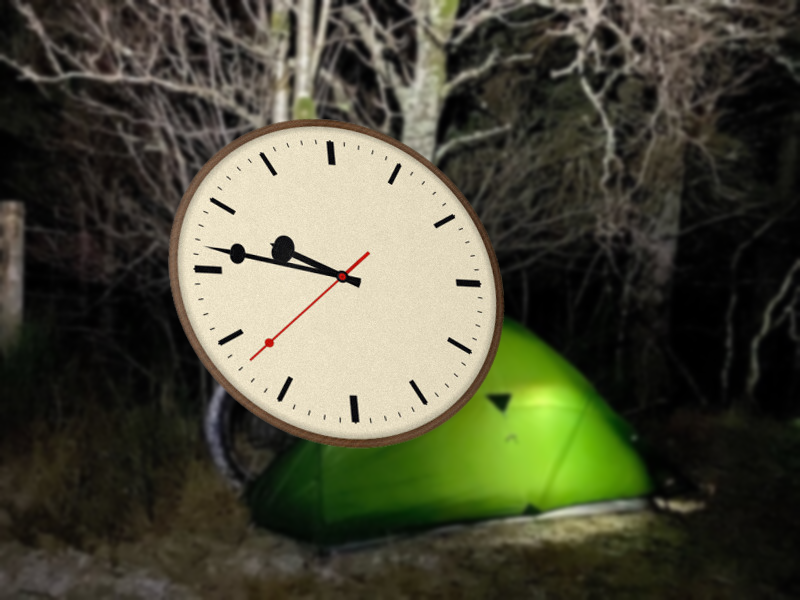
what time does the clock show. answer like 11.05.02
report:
9.46.38
